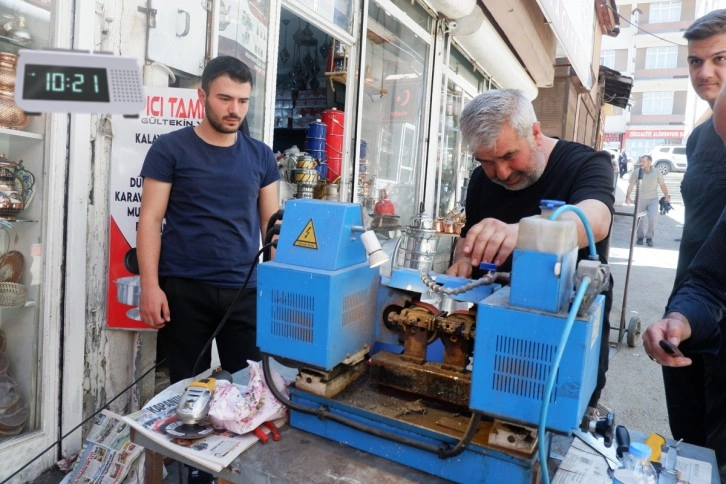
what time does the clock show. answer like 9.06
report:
10.21
